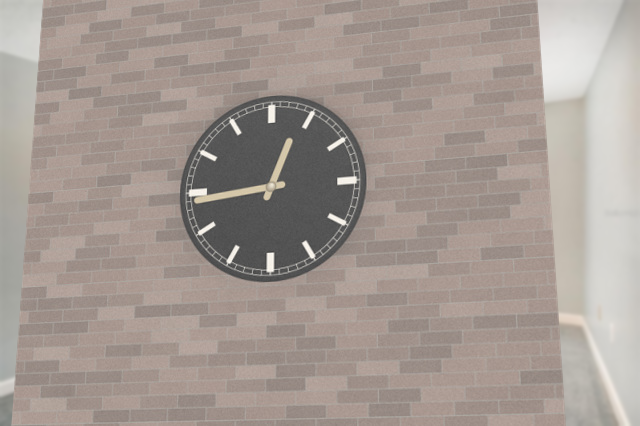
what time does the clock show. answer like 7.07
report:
12.44
